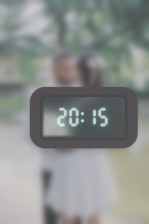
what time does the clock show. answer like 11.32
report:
20.15
